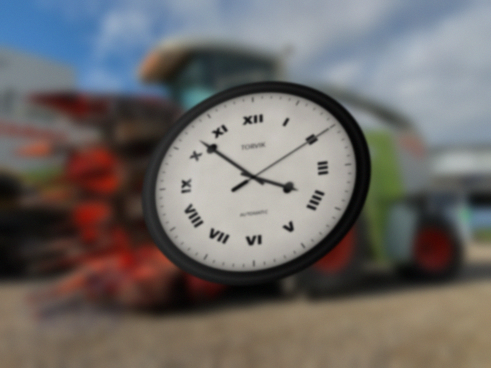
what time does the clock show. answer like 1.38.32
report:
3.52.10
